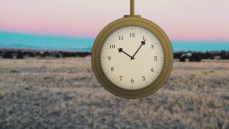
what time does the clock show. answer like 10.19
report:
10.06
